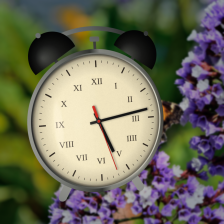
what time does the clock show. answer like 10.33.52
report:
5.13.27
